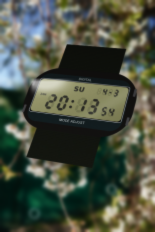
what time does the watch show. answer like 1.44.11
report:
20.13.54
